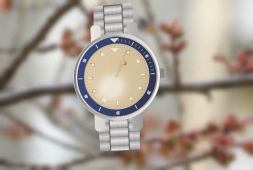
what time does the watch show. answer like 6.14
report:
1.04
